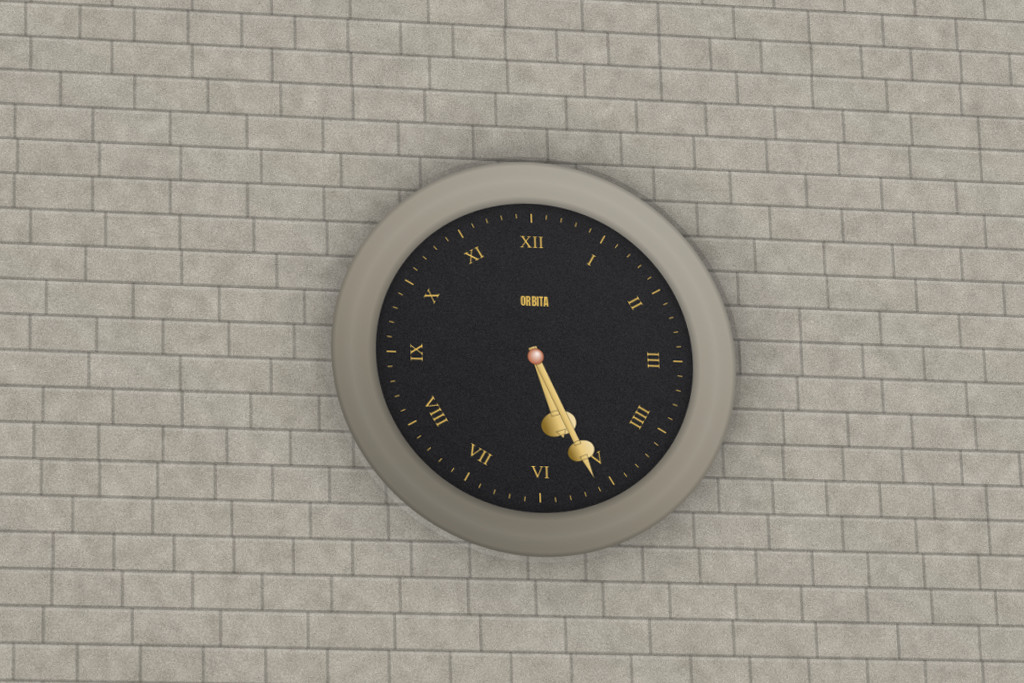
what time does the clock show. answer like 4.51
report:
5.26
